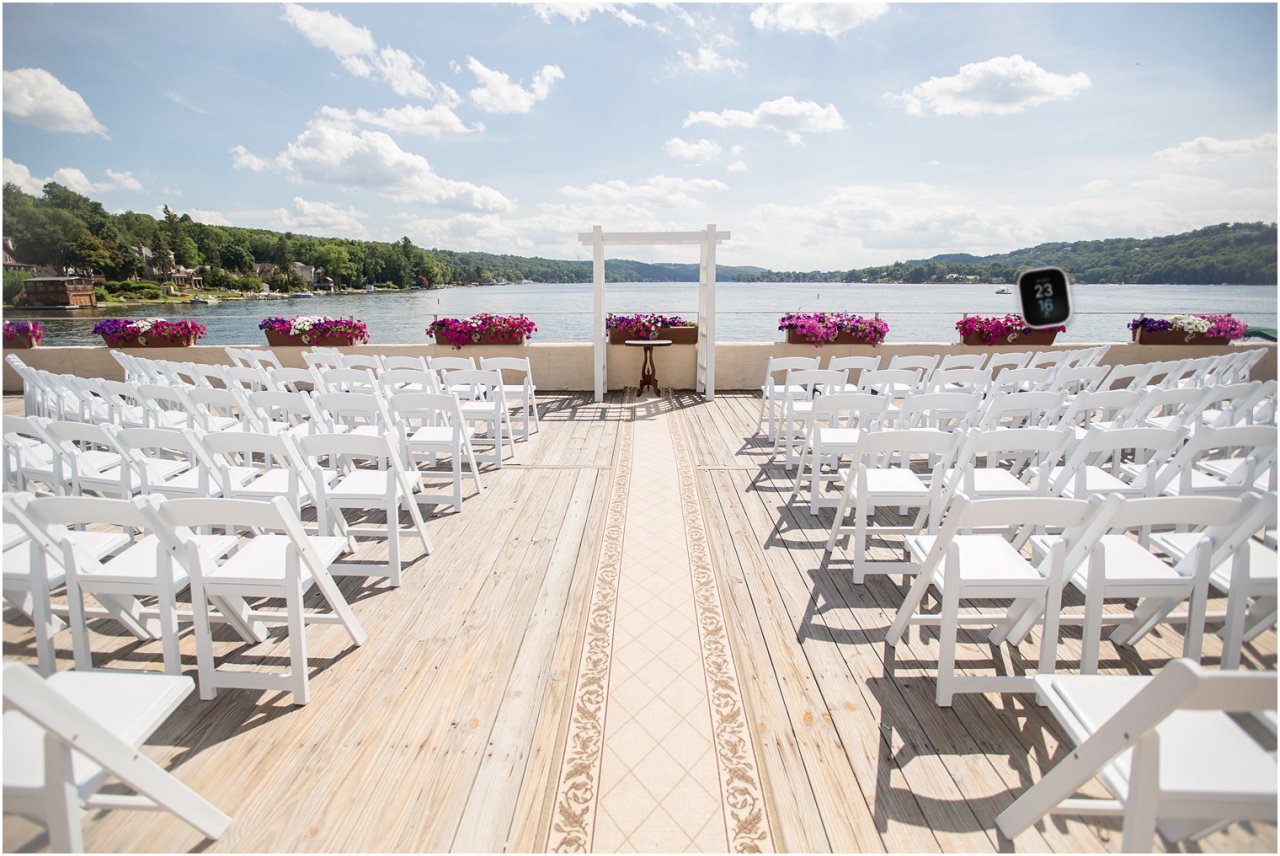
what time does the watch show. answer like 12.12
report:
23.16
